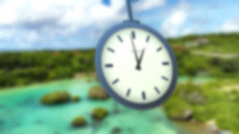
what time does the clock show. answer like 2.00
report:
12.59
